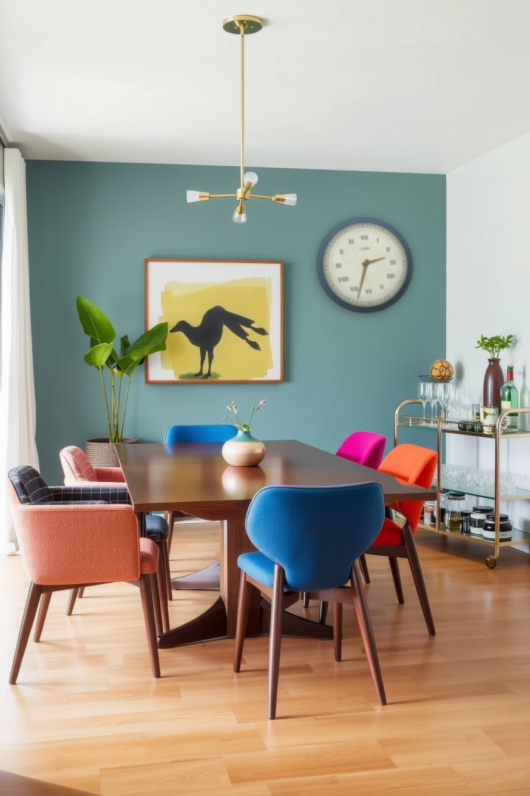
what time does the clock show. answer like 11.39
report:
2.33
